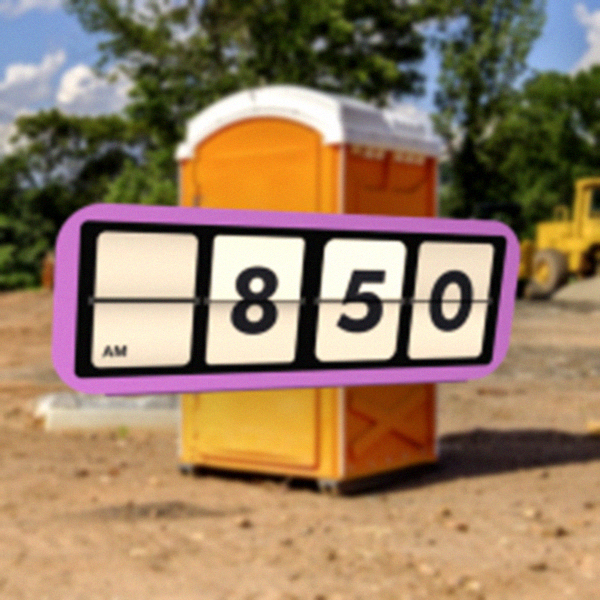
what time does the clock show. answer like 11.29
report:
8.50
